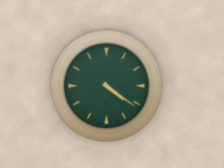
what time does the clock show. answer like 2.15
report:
4.21
